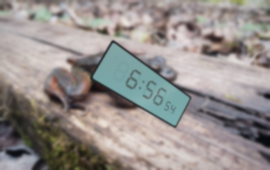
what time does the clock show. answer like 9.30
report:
6.56
